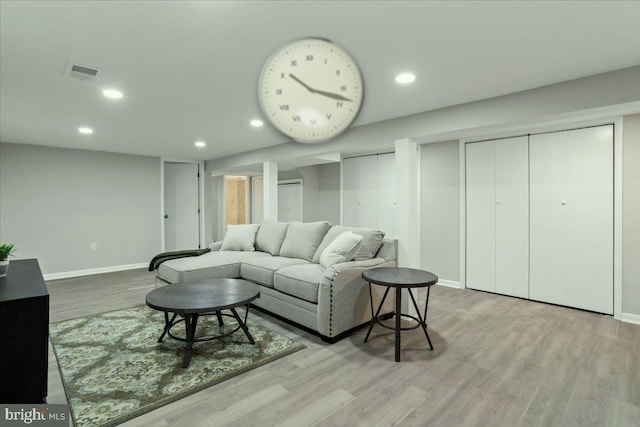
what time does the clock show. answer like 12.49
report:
10.18
